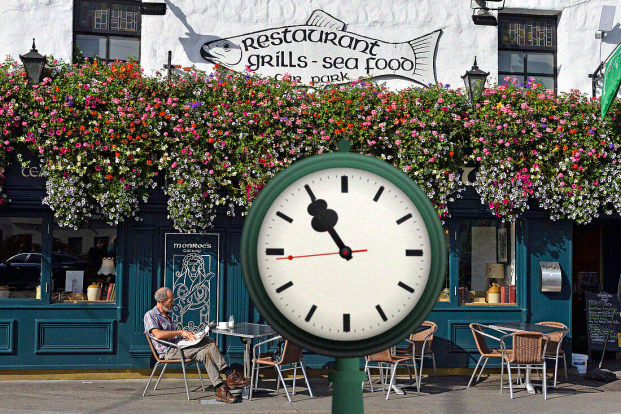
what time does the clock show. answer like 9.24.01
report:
10.54.44
